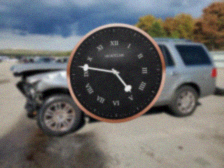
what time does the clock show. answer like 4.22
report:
4.47
